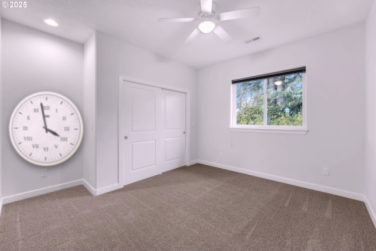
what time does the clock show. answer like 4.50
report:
3.58
